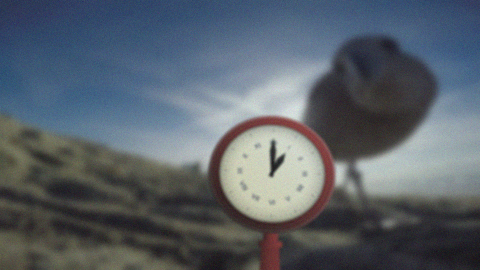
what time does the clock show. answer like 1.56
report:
1.00
